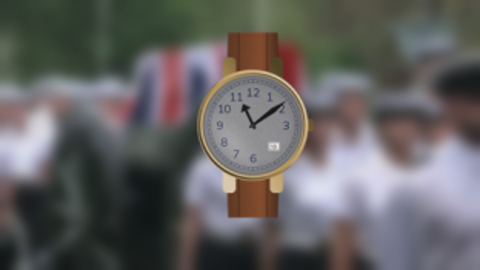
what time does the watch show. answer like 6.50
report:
11.09
